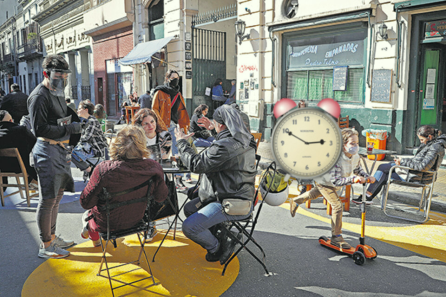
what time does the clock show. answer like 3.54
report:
2.50
